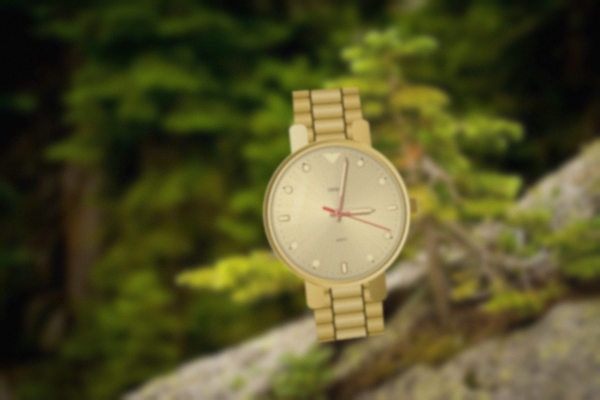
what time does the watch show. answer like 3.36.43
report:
3.02.19
